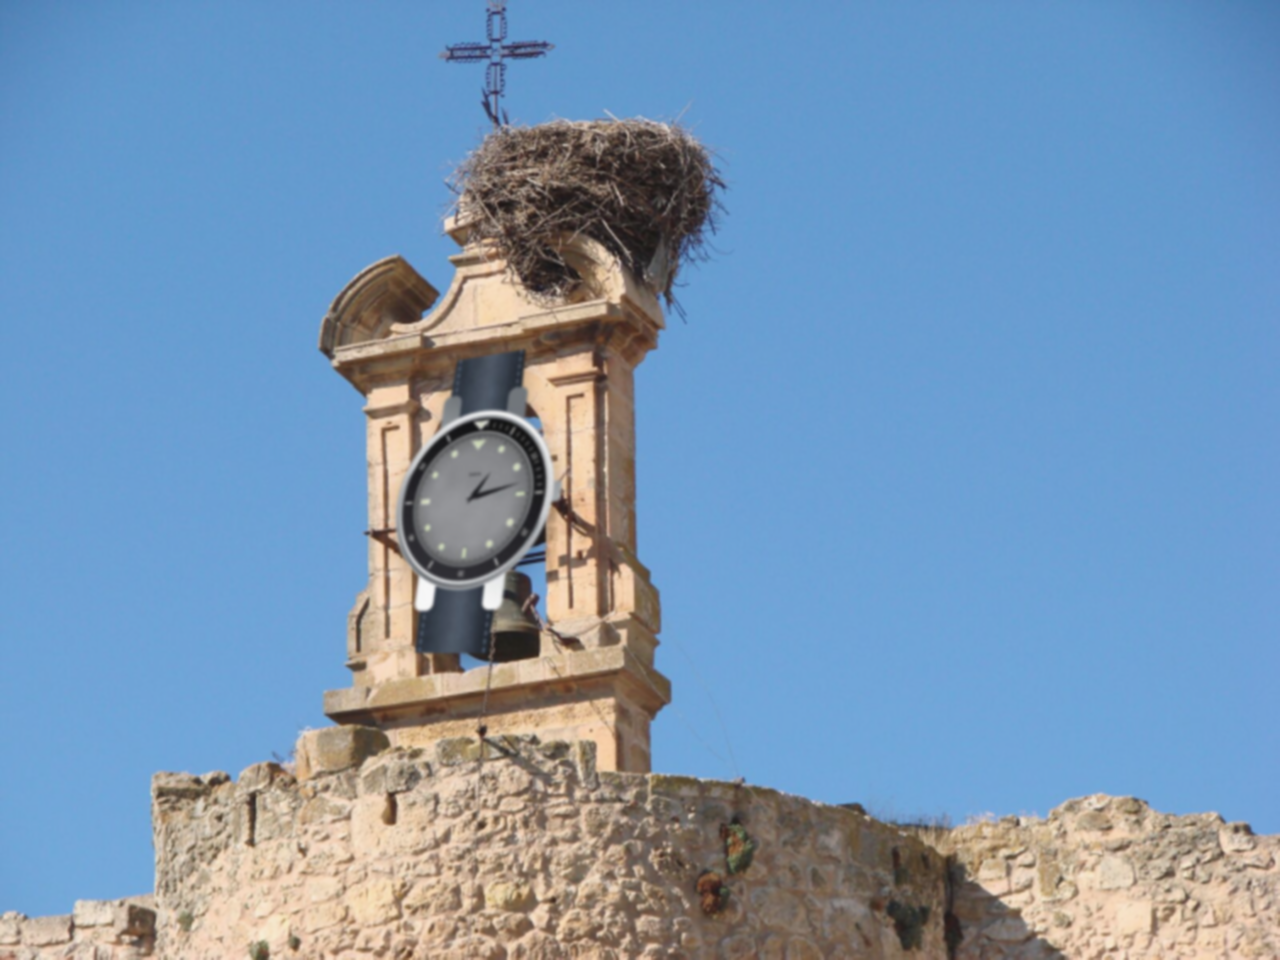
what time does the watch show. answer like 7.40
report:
1.13
